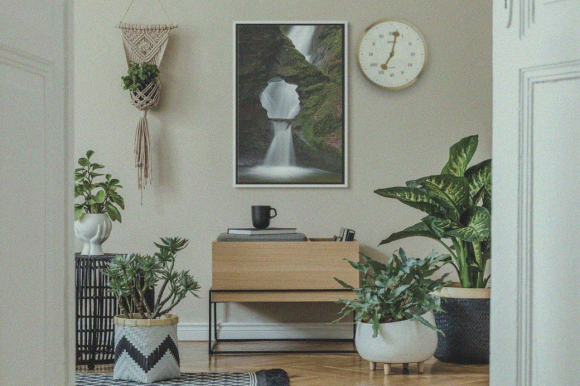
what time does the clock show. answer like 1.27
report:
7.02
